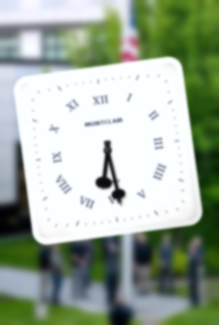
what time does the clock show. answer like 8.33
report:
6.29
